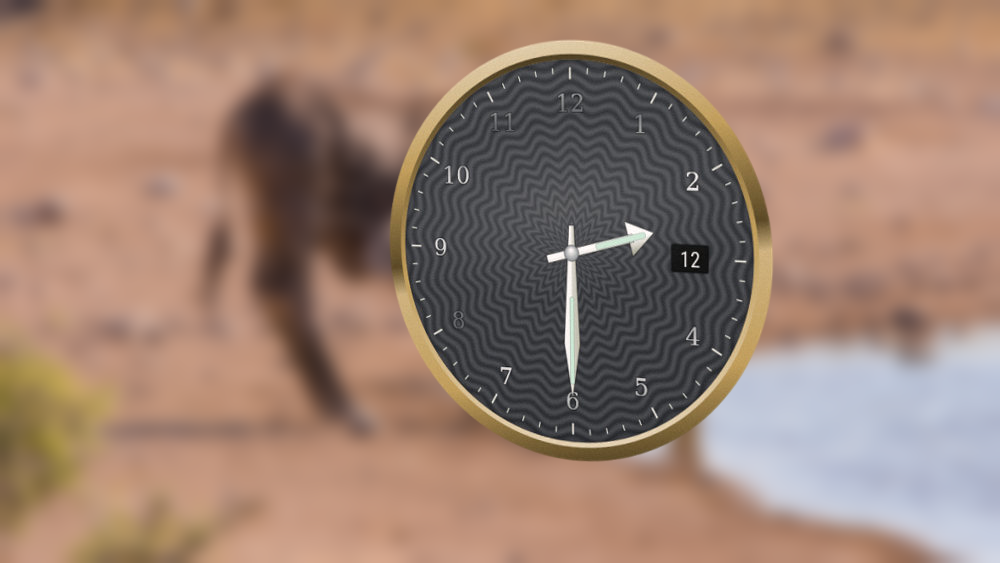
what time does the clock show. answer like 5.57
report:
2.30
